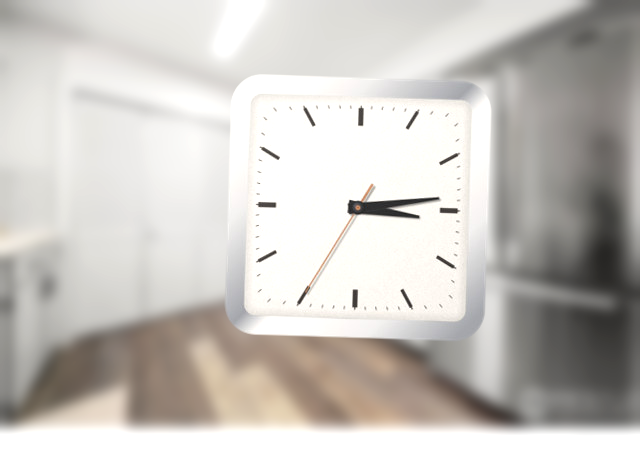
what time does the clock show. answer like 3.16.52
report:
3.13.35
